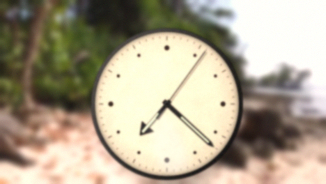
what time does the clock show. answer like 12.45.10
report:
7.22.06
